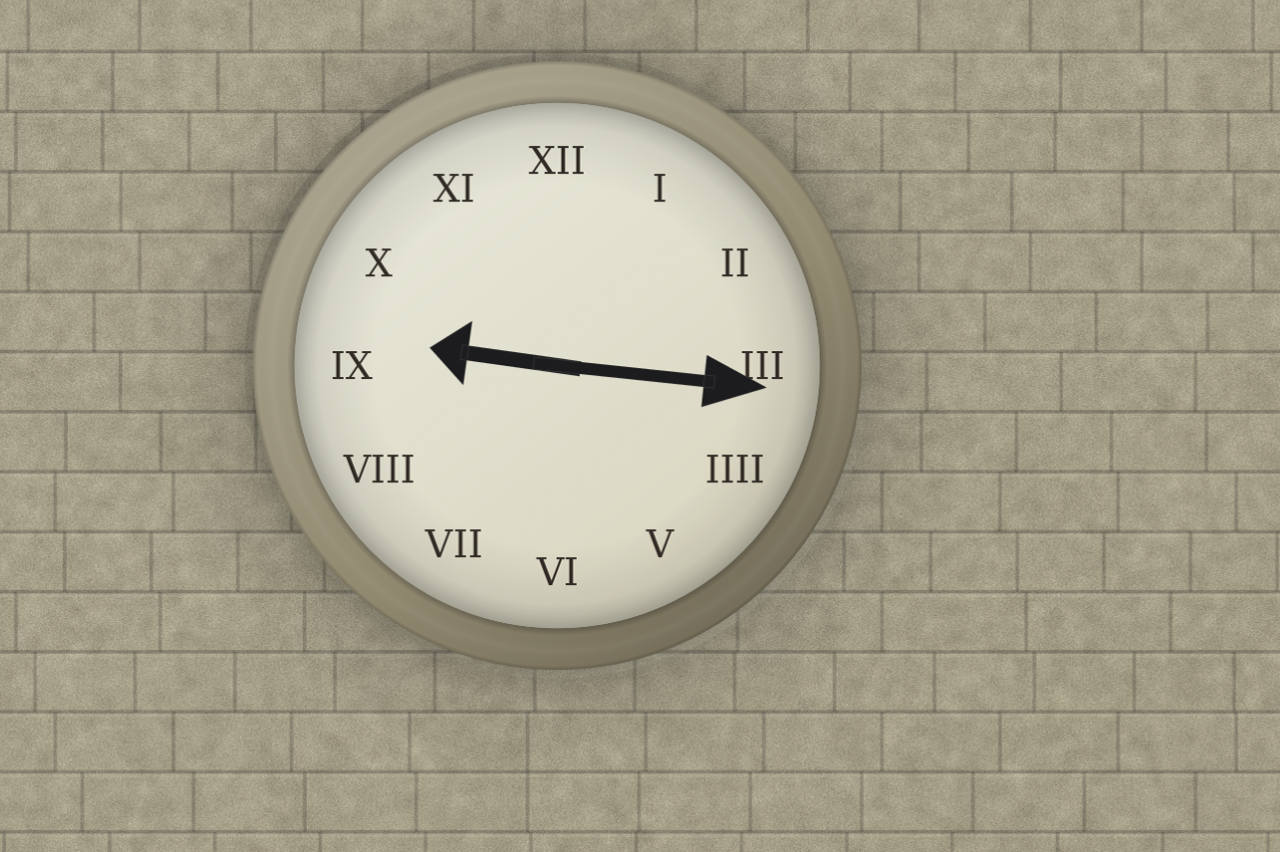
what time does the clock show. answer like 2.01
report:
9.16
